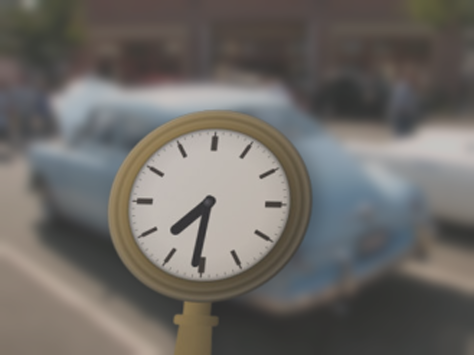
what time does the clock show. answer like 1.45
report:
7.31
